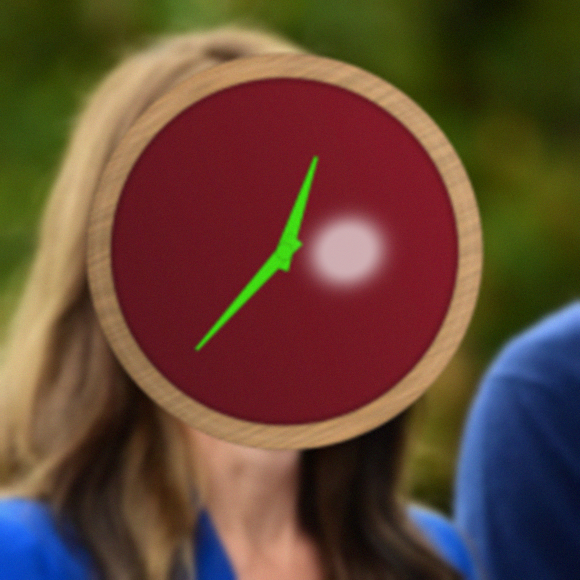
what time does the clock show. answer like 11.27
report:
12.37
